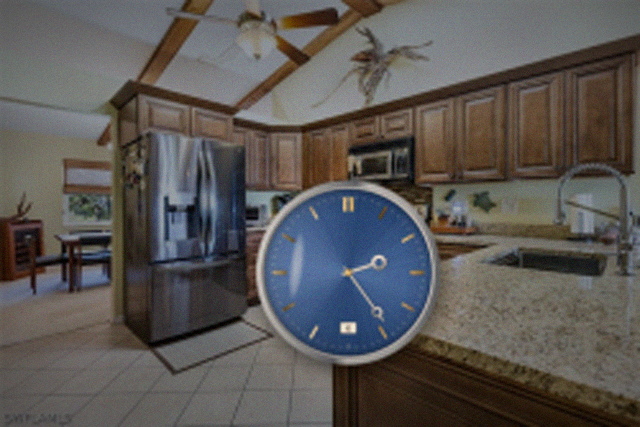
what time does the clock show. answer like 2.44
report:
2.24
